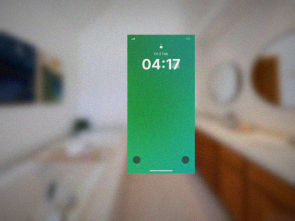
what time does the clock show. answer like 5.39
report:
4.17
